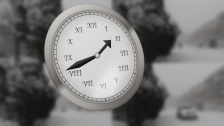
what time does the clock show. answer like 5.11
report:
1.42
